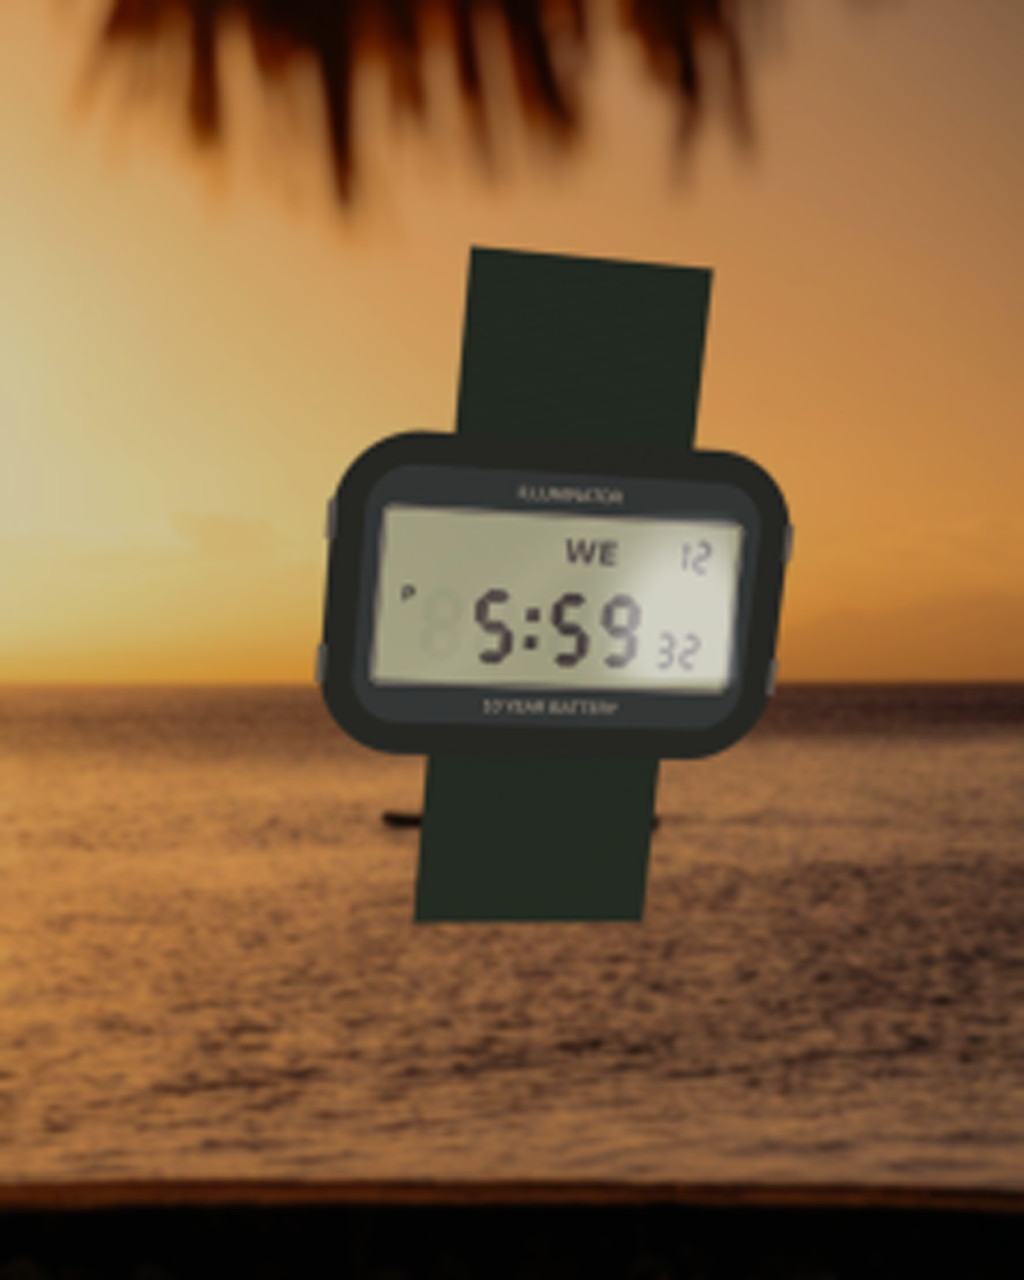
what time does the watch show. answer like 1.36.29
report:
5.59.32
